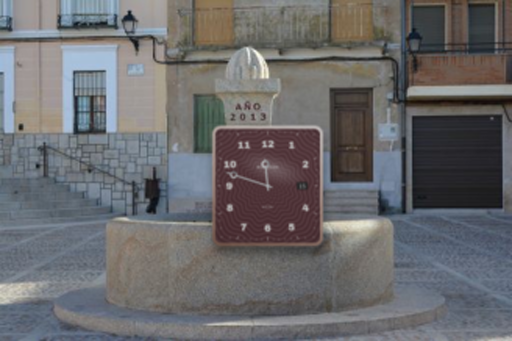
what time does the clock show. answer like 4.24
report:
11.48
